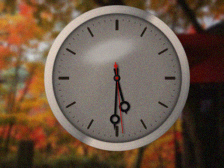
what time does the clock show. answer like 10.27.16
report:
5.30.29
